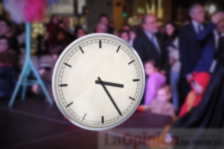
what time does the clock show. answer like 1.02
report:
3.25
